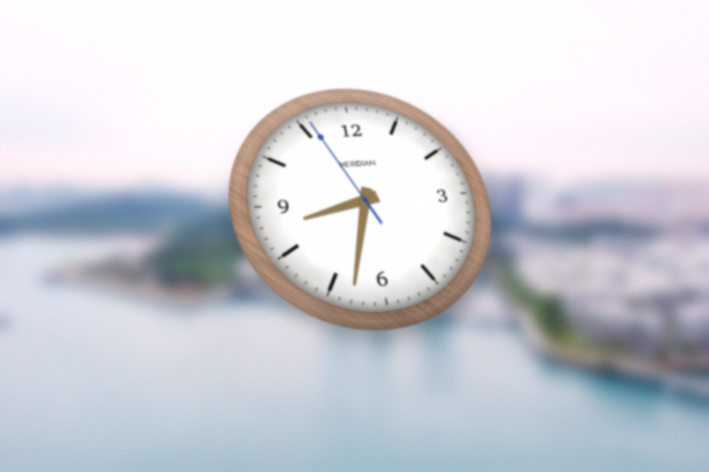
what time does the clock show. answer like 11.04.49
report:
8.32.56
